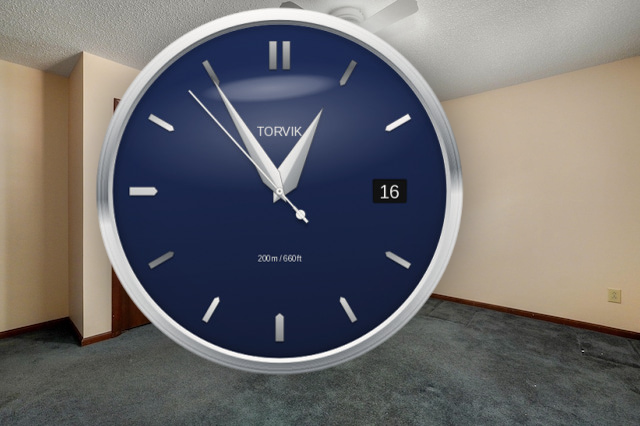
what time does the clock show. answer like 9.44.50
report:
12.54.53
